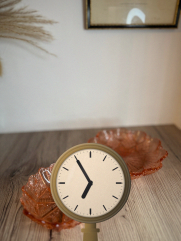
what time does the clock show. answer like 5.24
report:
6.55
